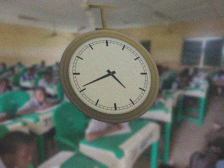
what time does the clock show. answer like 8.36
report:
4.41
